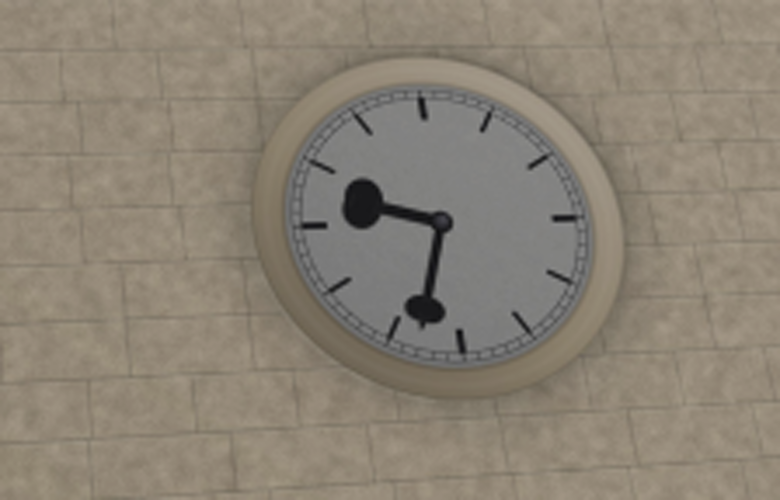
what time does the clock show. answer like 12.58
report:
9.33
